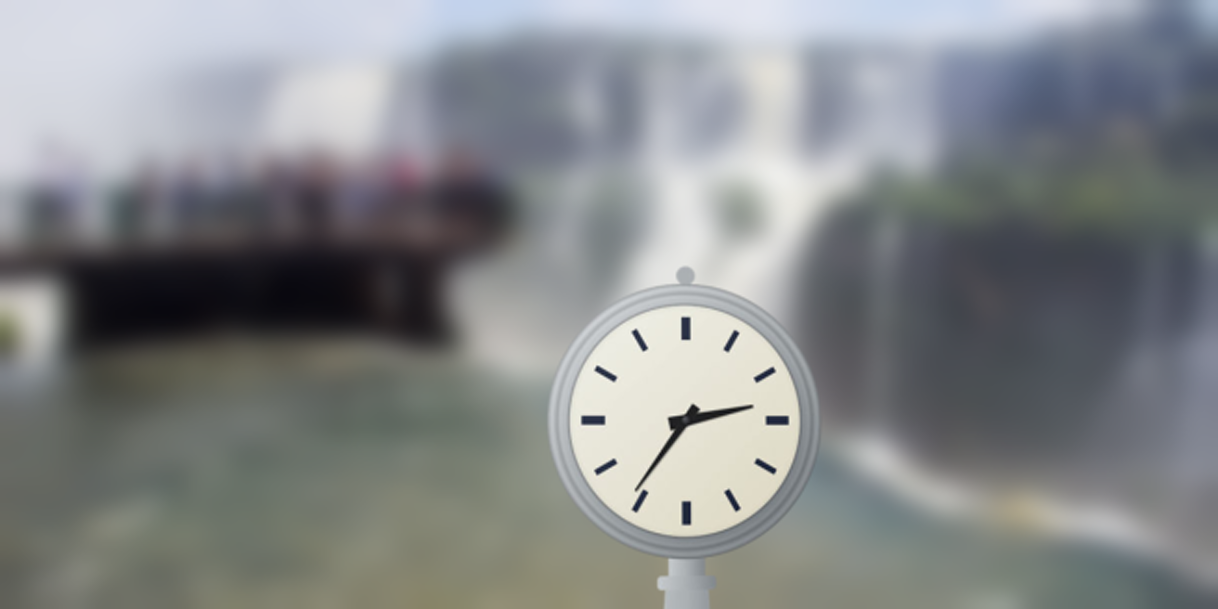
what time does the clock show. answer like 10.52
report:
2.36
